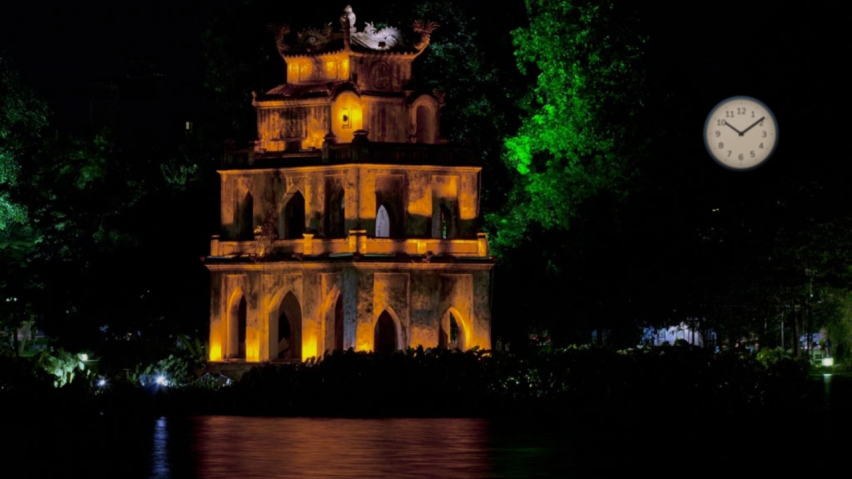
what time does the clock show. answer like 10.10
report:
10.09
